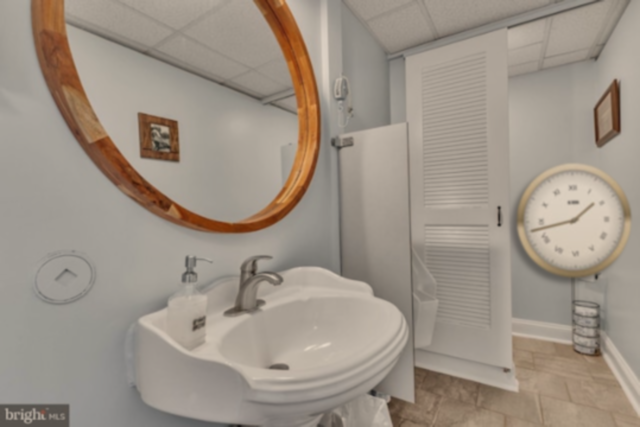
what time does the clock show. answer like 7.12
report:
1.43
